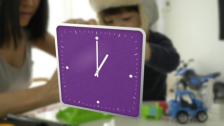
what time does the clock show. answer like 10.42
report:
1.00
